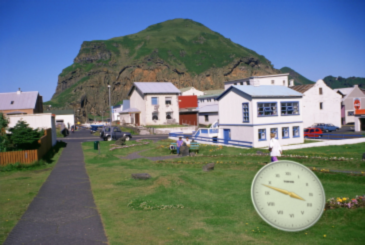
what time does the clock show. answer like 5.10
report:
3.48
